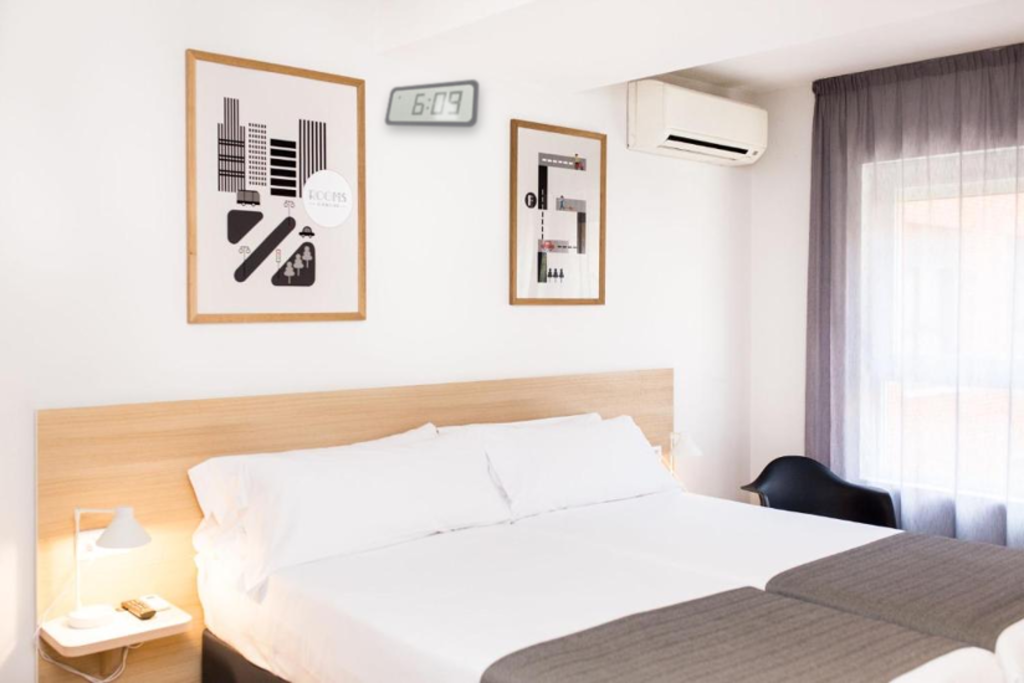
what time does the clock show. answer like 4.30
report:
6.09
